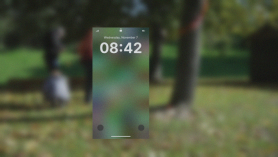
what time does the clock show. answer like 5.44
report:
8.42
